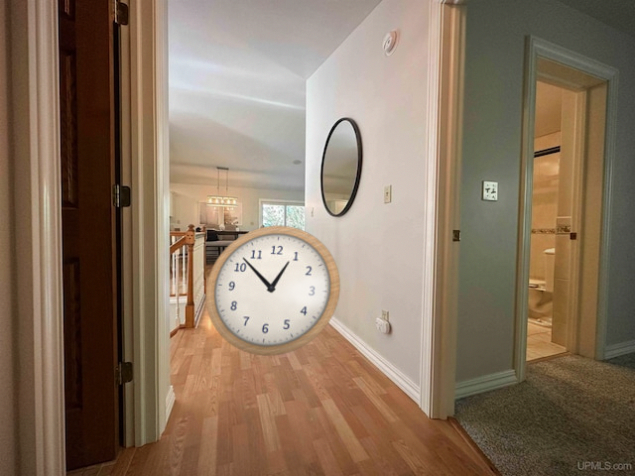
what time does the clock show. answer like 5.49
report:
12.52
